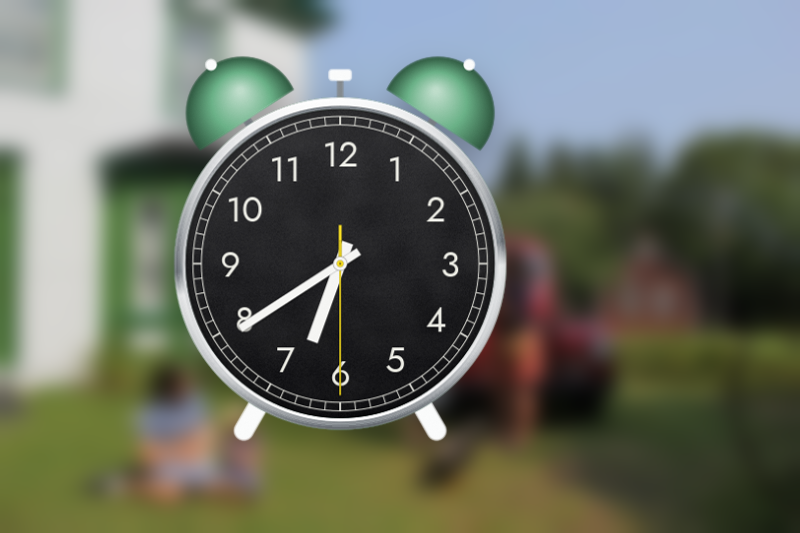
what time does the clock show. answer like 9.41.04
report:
6.39.30
